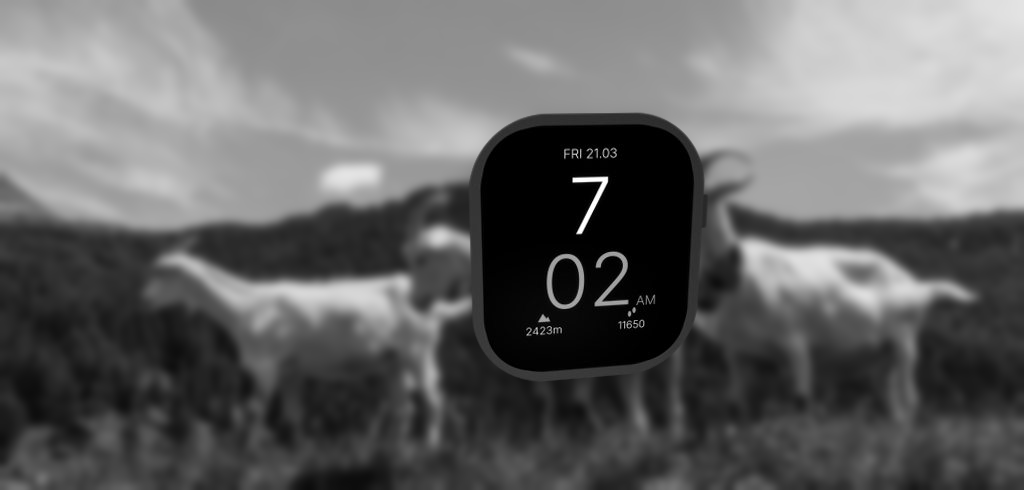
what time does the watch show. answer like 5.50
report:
7.02
